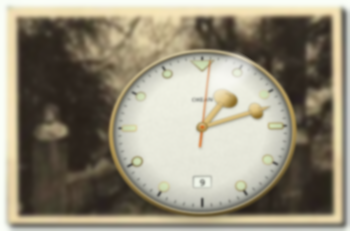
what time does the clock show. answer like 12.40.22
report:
1.12.01
